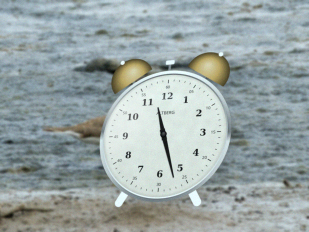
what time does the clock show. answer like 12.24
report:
11.27
